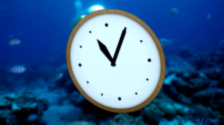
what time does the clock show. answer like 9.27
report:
11.05
